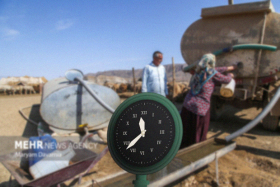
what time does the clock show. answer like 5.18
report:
11.38
